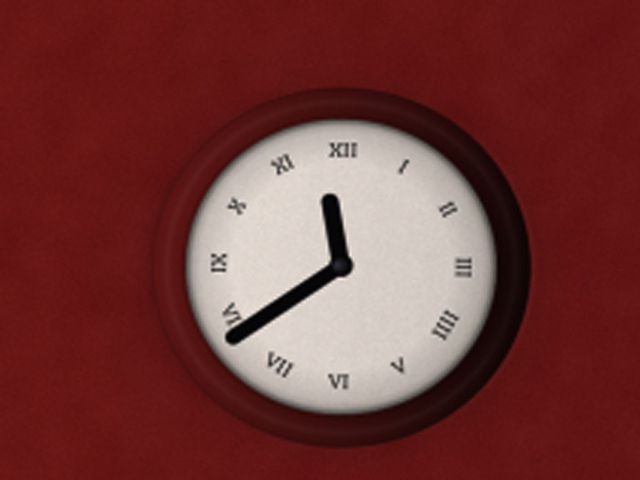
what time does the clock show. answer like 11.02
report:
11.39
